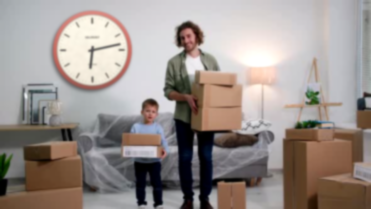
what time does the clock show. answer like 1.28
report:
6.13
